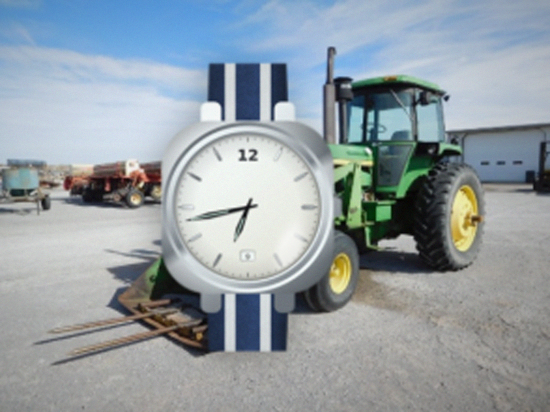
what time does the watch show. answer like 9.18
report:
6.43
